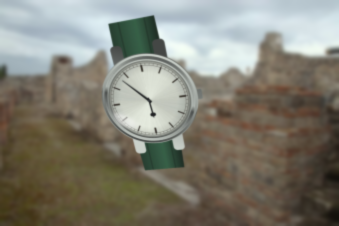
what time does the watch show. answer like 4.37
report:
5.53
